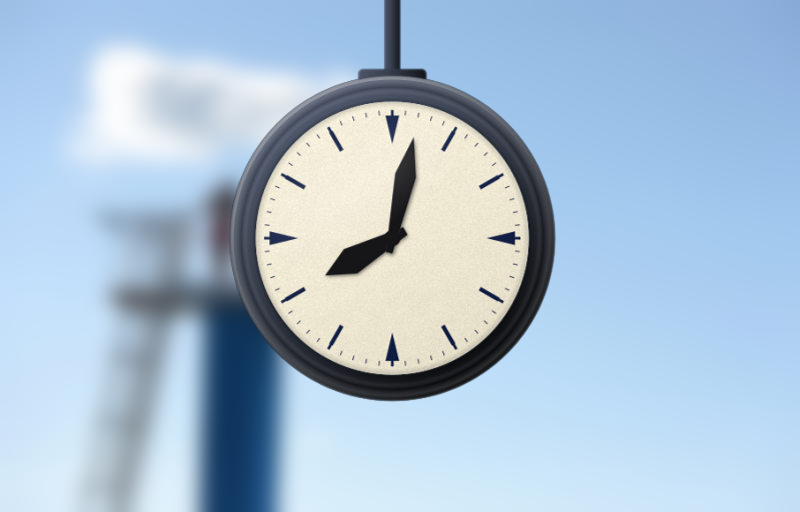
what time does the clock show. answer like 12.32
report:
8.02
